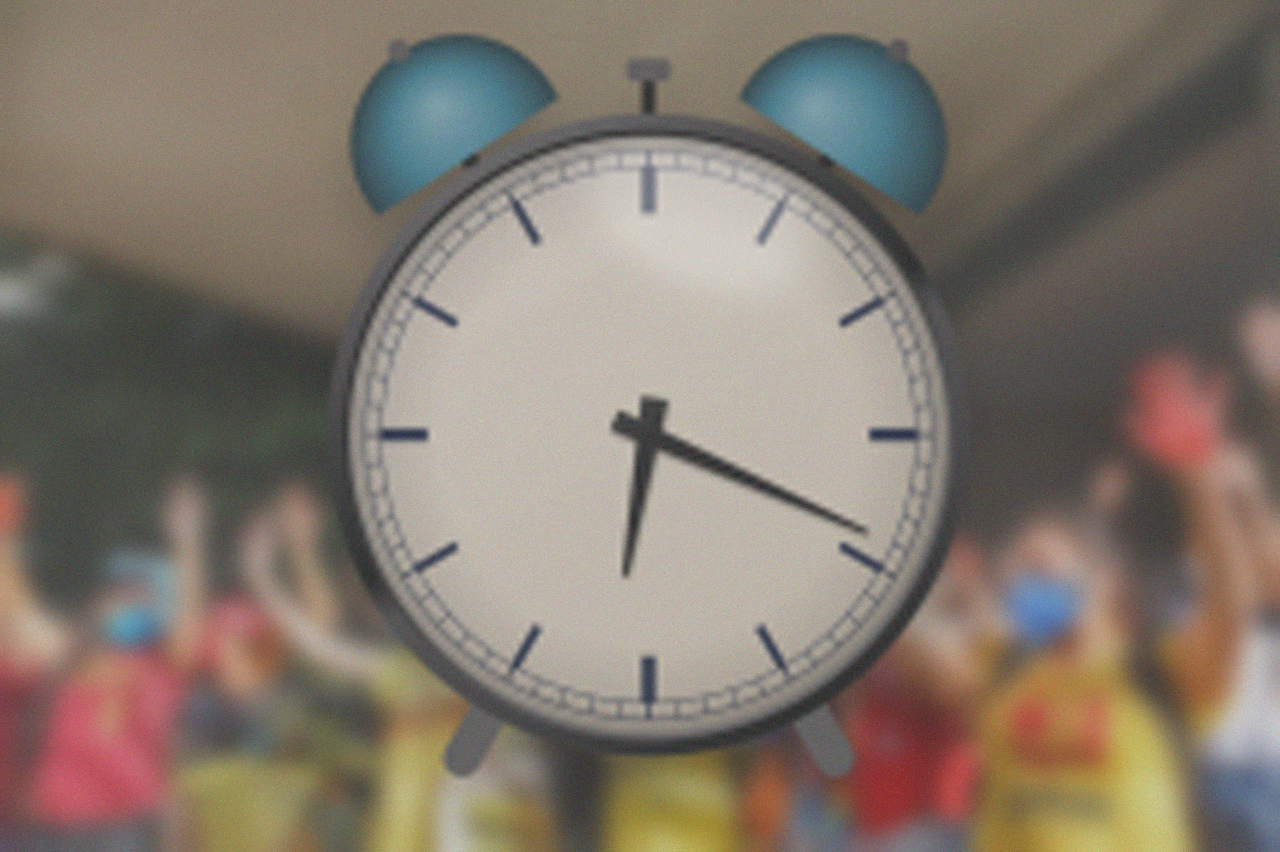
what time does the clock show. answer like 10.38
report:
6.19
